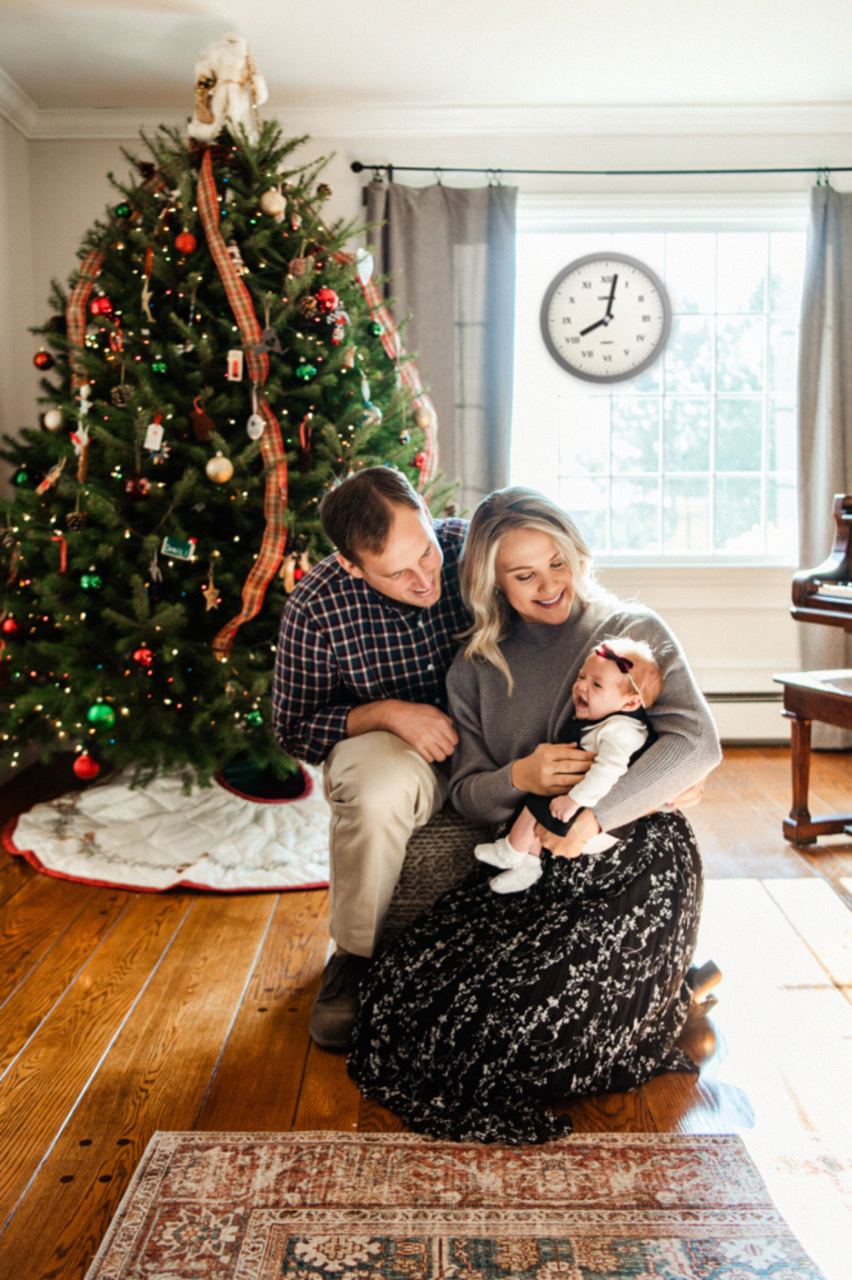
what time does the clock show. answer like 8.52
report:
8.02
